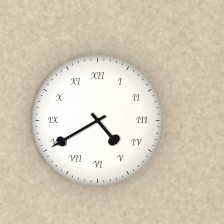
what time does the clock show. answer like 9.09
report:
4.40
